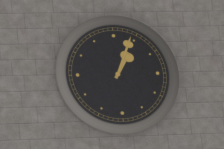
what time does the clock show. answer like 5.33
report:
1.04
